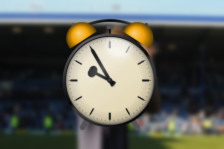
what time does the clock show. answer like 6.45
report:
9.55
